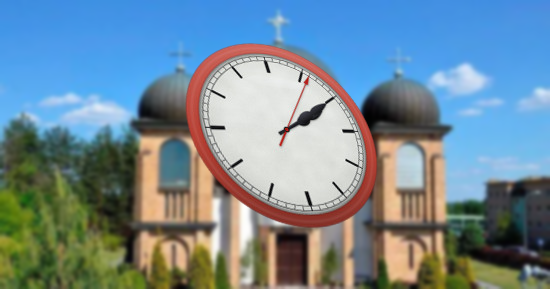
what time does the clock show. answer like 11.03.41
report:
2.10.06
